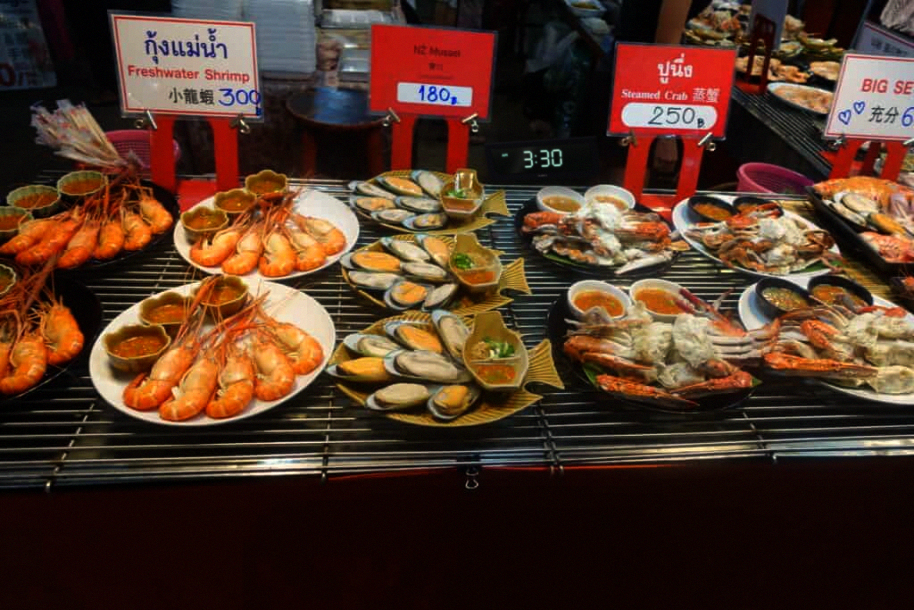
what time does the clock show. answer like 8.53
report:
3.30
